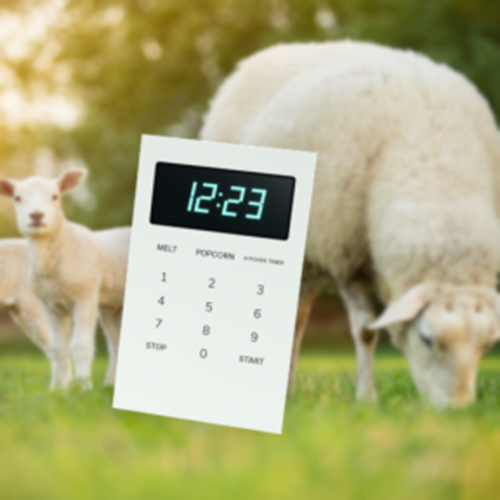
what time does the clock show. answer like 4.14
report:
12.23
